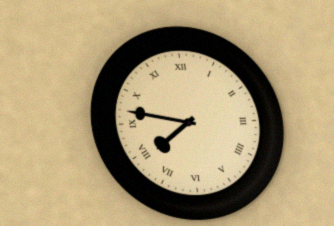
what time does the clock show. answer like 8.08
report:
7.47
